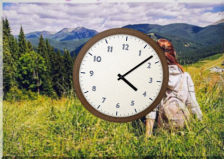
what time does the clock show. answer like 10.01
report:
4.08
